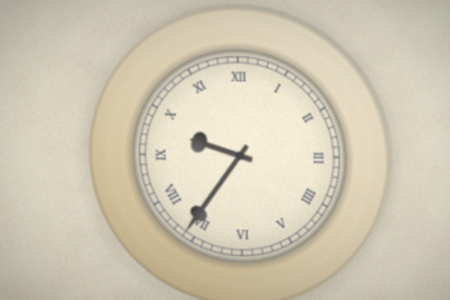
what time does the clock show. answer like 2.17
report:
9.36
